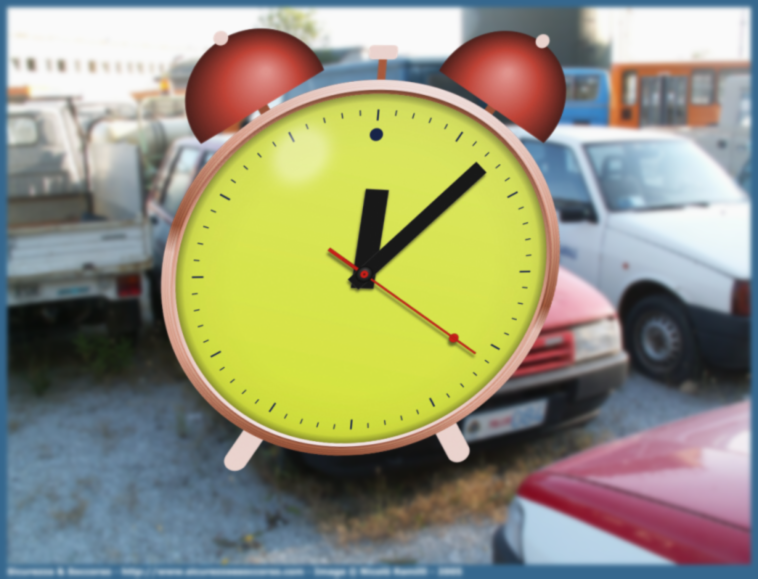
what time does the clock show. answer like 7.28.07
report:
12.07.21
